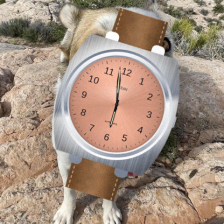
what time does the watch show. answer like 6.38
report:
5.58
